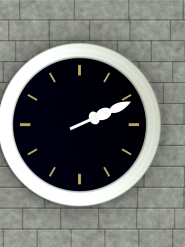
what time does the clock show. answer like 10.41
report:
2.11
